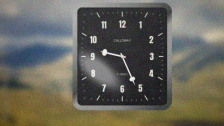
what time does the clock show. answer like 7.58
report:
9.26
